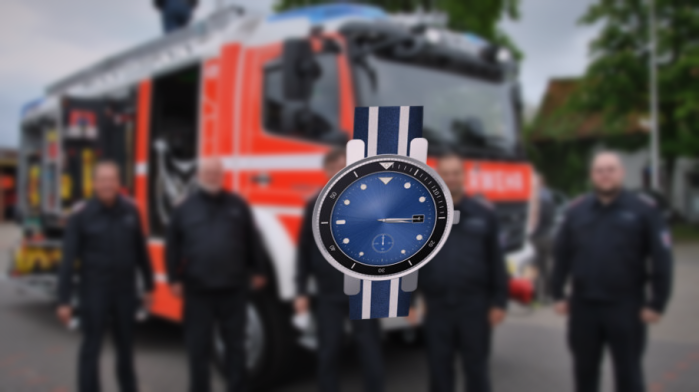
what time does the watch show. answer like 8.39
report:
3.15
